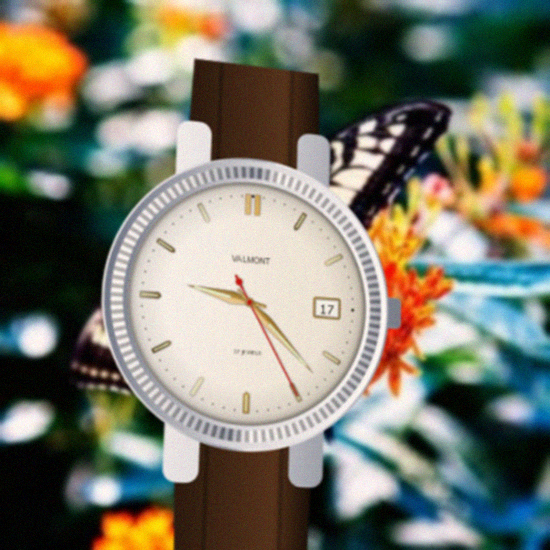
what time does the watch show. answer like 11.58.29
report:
9.22.25
